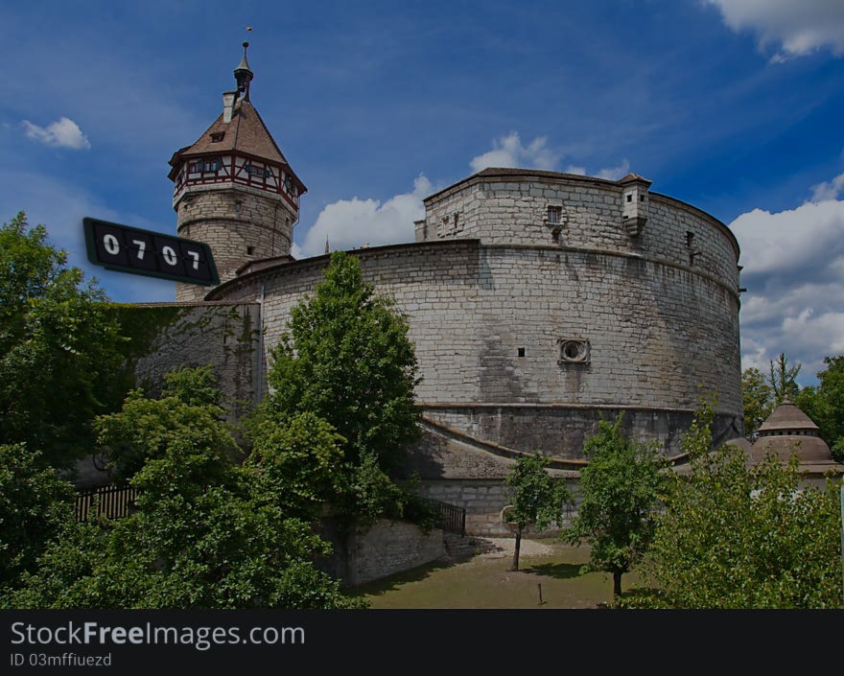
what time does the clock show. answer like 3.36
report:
7.07
